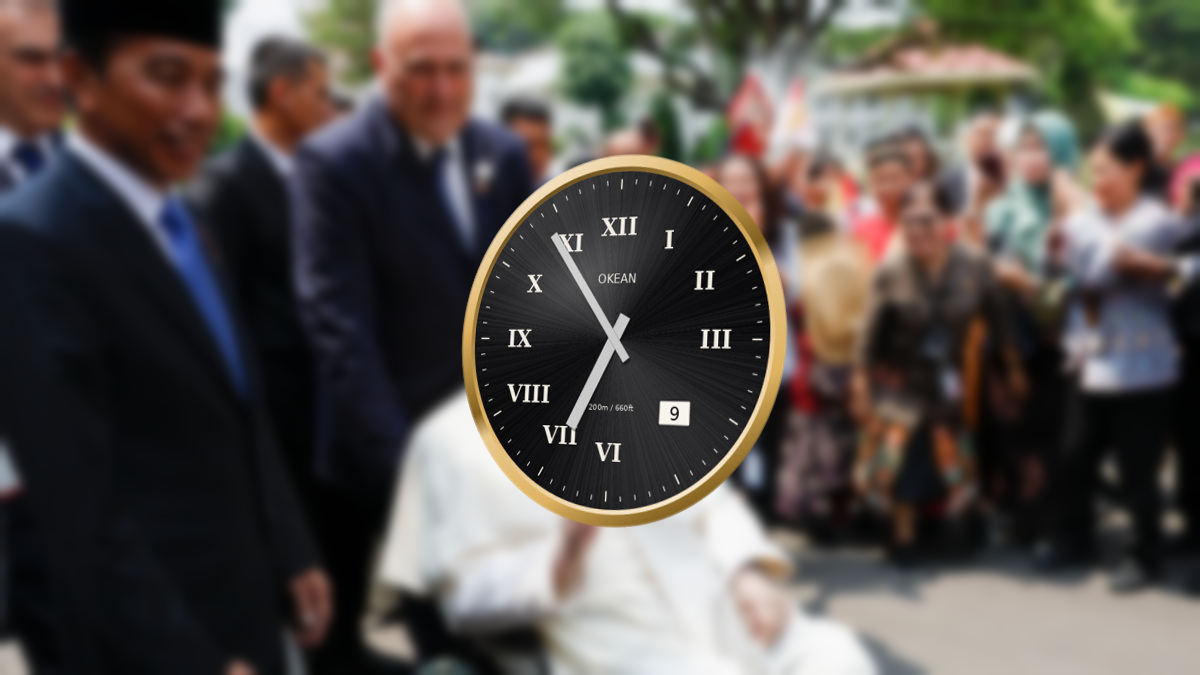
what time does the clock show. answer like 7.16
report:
6.54
